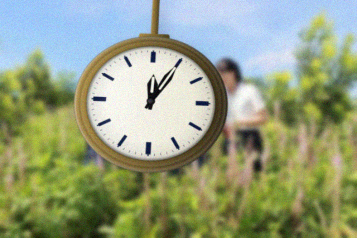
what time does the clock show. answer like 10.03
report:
12.05
